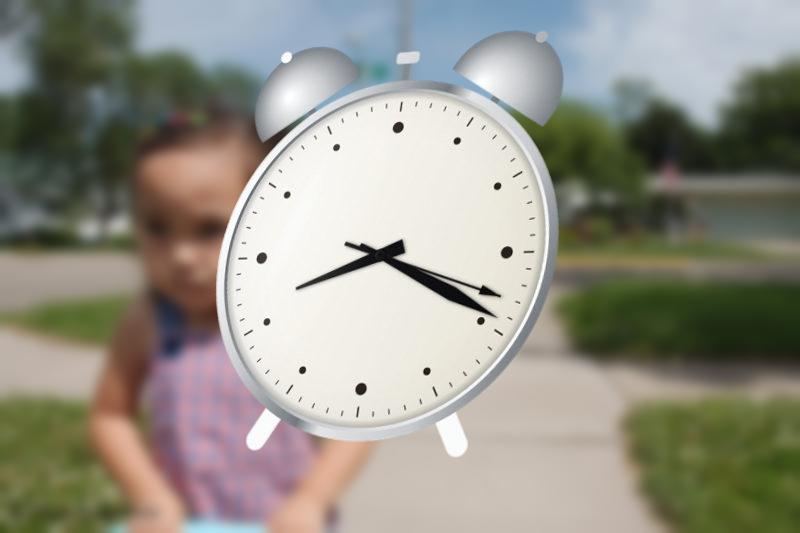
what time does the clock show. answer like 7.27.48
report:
8.19.18
